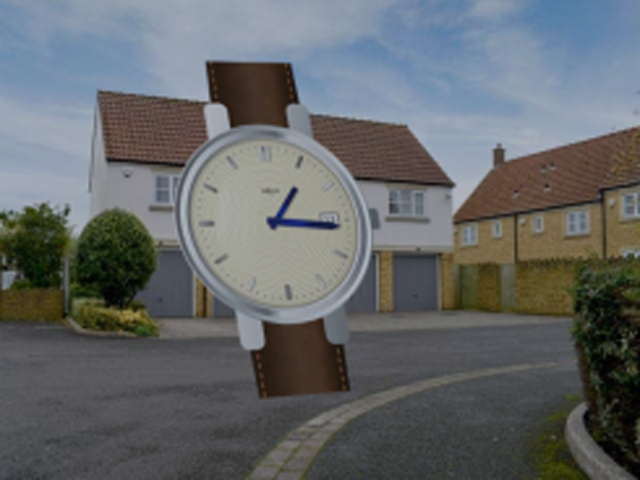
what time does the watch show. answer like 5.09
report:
1.16
